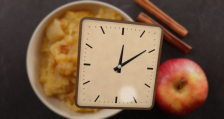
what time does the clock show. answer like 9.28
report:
12.09
